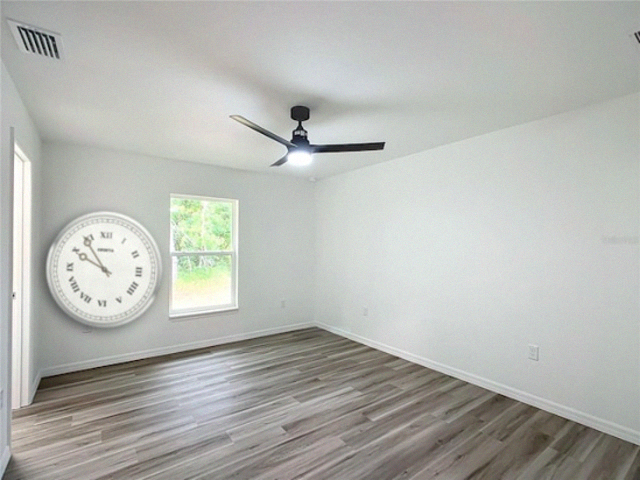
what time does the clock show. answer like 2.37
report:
9.54
